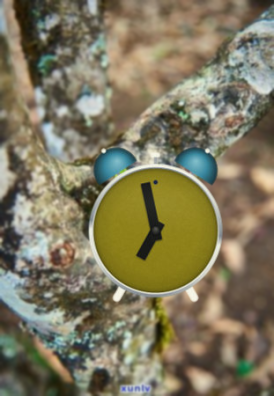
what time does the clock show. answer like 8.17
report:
6.58
